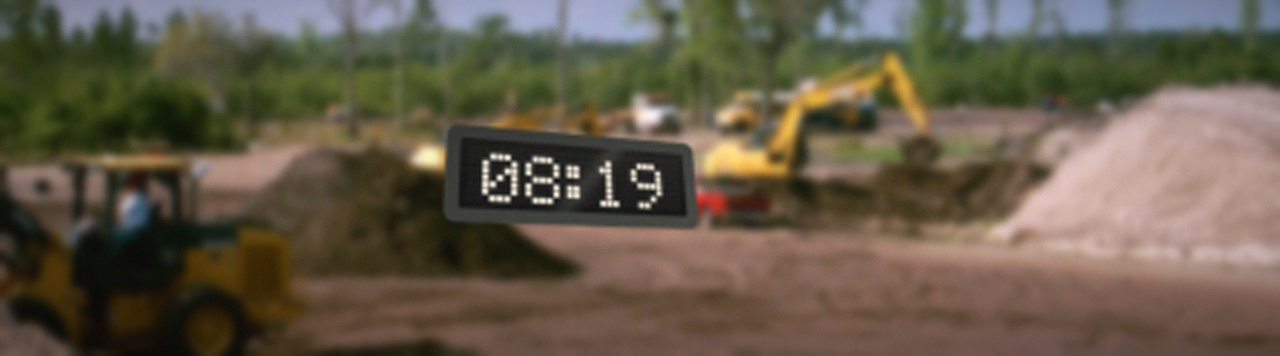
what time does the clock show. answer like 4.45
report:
8.19
